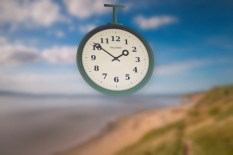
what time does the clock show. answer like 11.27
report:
1.51
